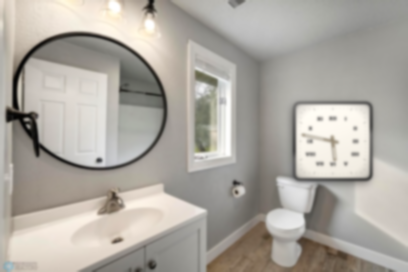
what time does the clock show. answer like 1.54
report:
5.47
